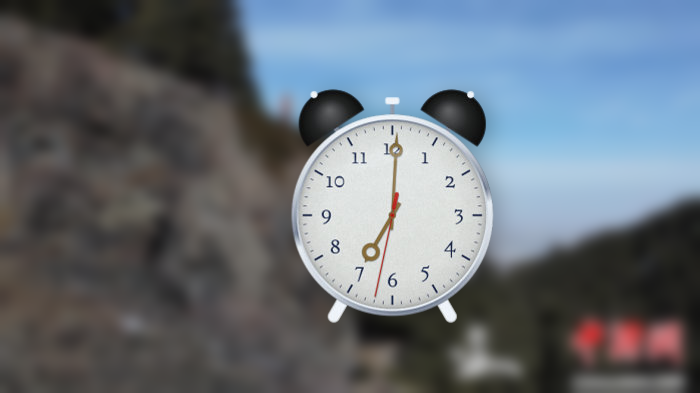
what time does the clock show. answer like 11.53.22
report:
7.00.32
